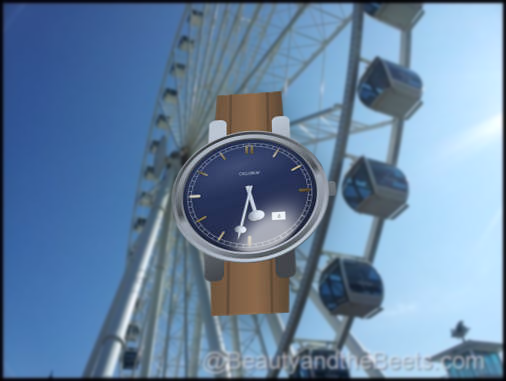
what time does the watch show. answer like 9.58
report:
5.32
